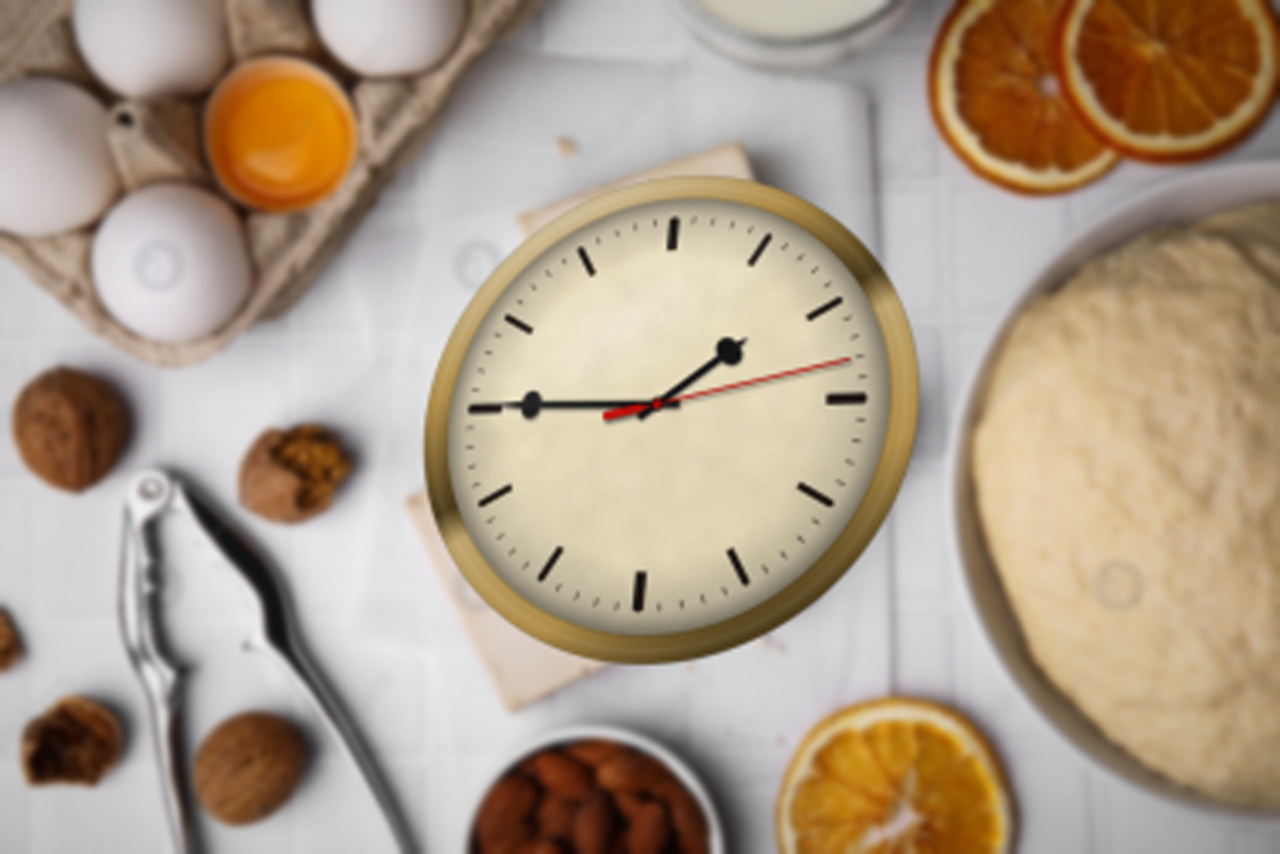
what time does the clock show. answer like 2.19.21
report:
1.45.13
